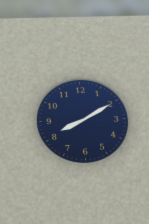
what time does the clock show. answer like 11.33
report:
8.10
